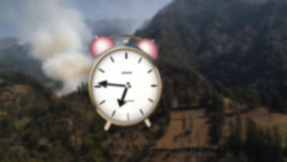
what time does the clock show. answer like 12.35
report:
6.46
